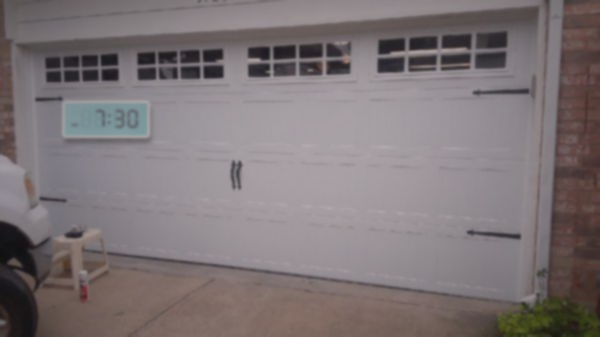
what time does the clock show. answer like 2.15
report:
7.30
